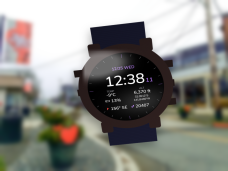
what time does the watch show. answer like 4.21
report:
12.38
